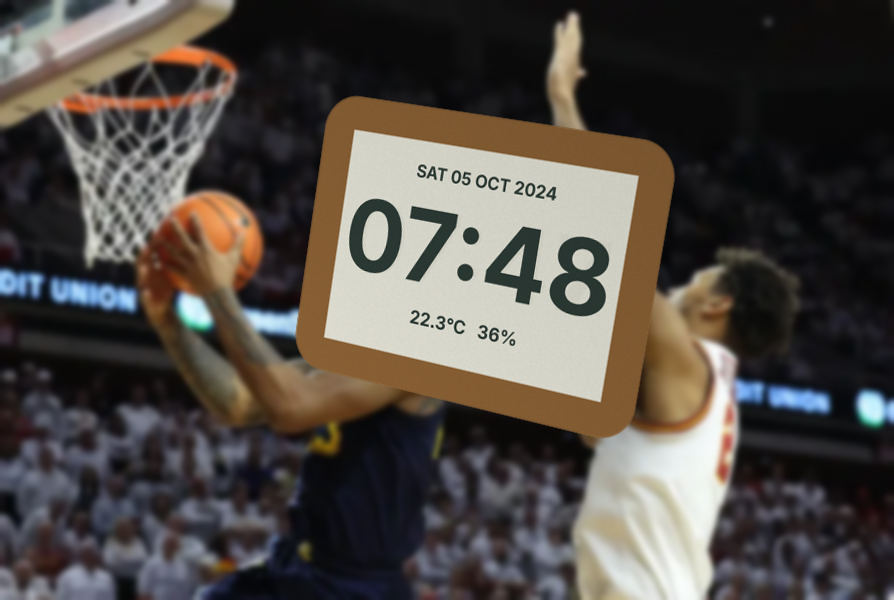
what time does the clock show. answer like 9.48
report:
7.48
